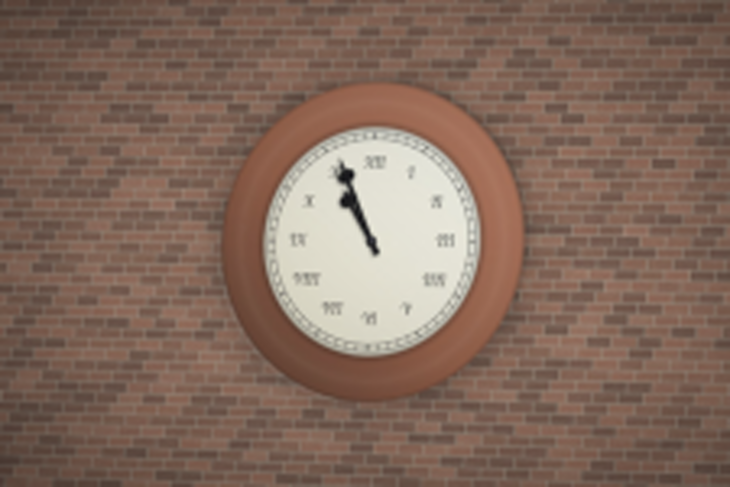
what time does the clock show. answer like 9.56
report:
10.56
